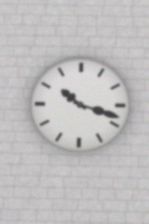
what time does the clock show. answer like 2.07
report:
10.18
